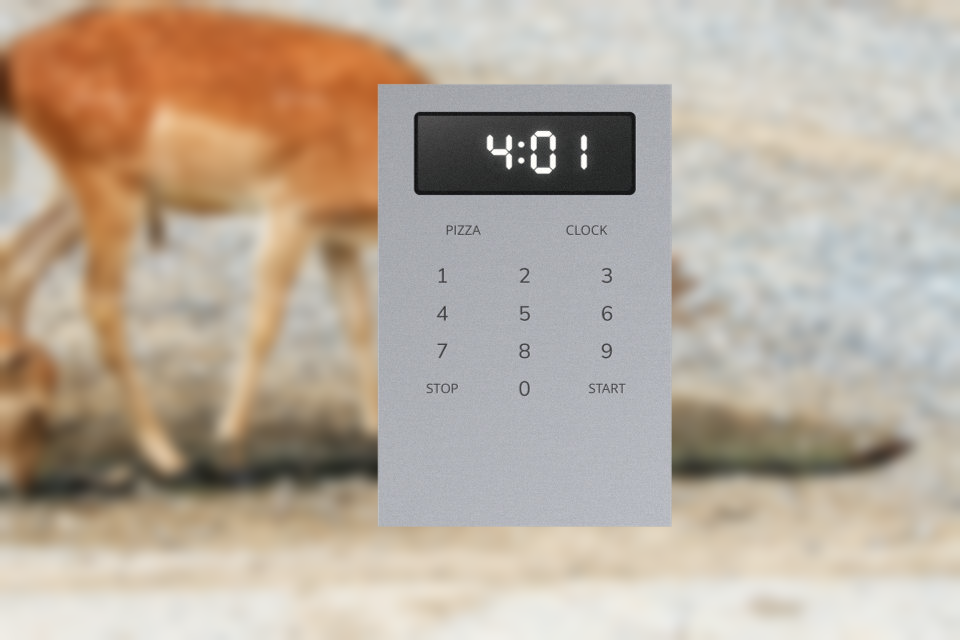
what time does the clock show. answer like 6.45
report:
4.01
